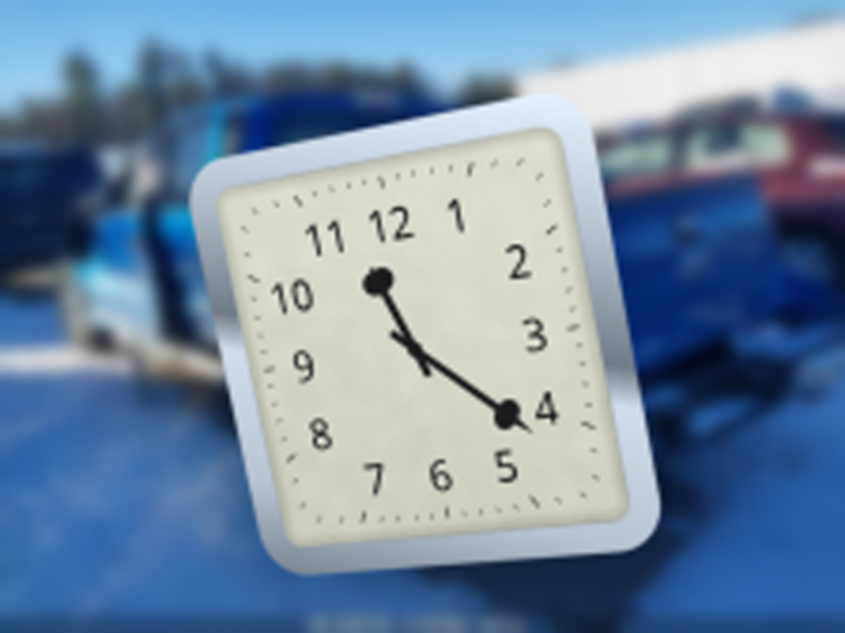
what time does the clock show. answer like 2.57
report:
11.22
